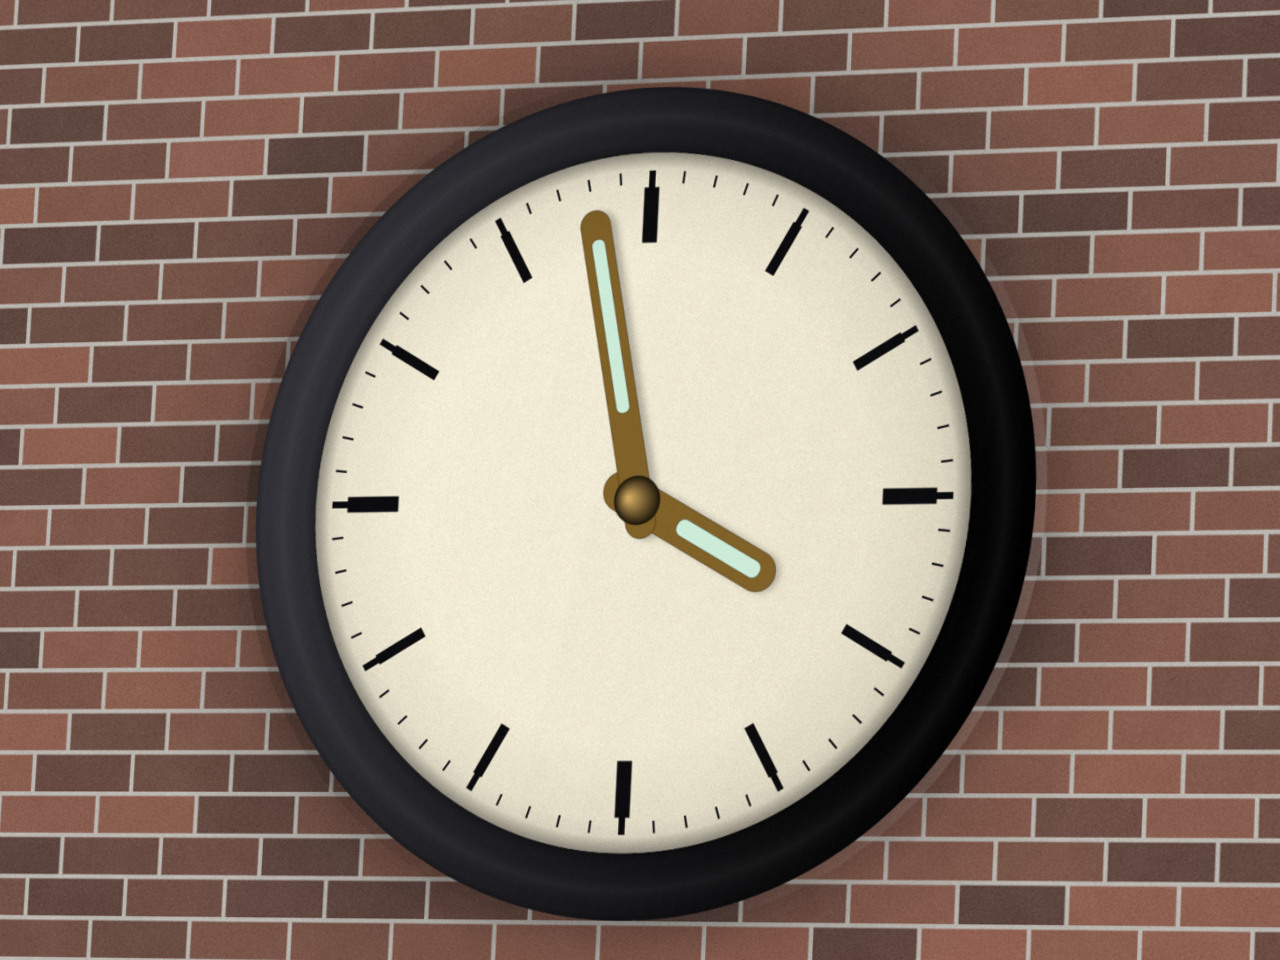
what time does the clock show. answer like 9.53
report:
3.58
